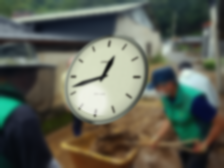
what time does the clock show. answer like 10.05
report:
12.42
